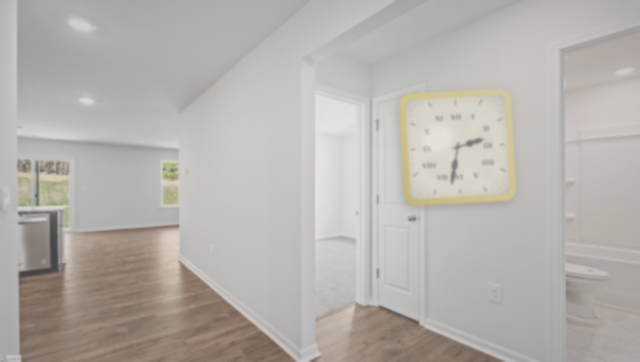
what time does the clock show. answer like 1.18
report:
2.32
